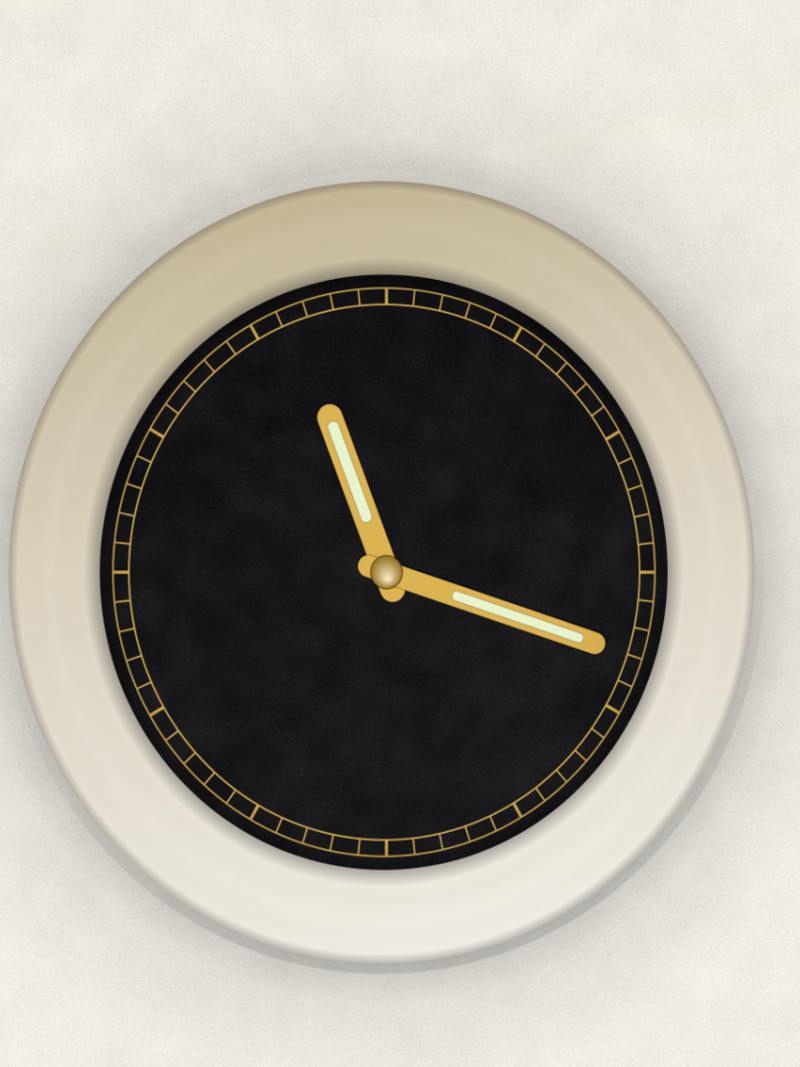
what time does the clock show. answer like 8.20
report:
11.18
